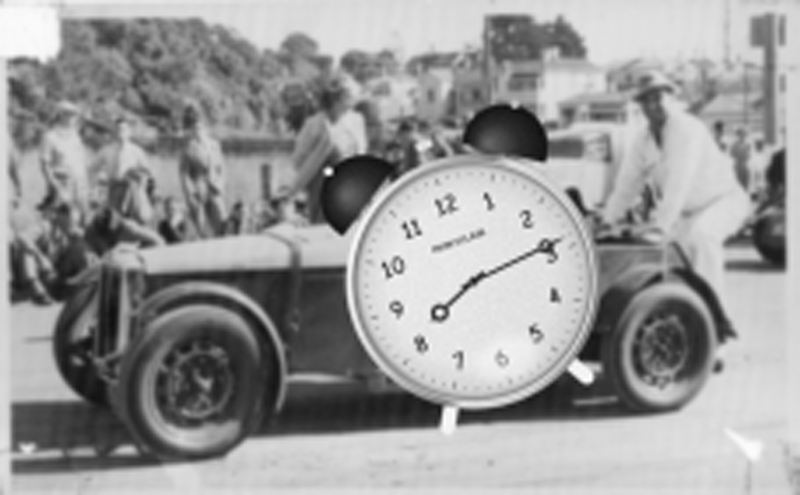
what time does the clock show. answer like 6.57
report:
8.14
